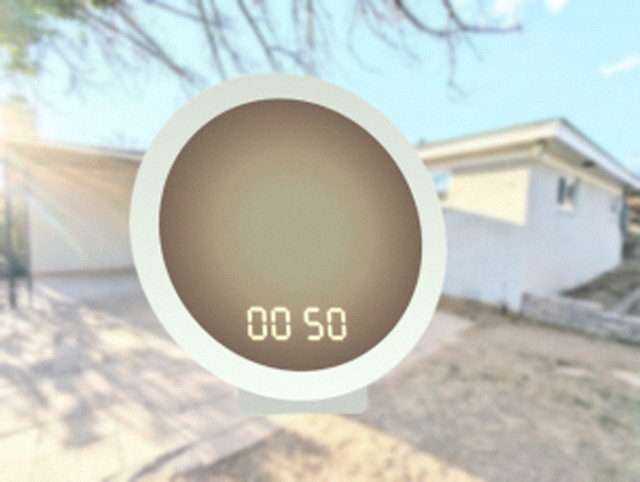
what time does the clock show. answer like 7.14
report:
0.50
